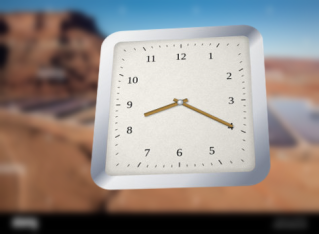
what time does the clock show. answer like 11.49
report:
8.20
